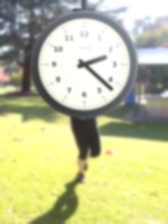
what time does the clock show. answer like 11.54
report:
2.22
